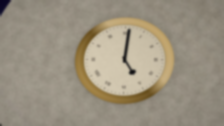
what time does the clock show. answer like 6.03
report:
5.01
